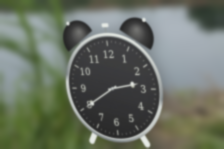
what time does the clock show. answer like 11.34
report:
2.40
